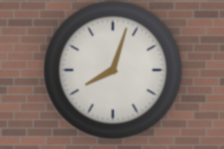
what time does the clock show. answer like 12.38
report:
8.03
